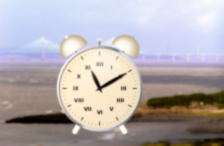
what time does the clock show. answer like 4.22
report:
11.10
